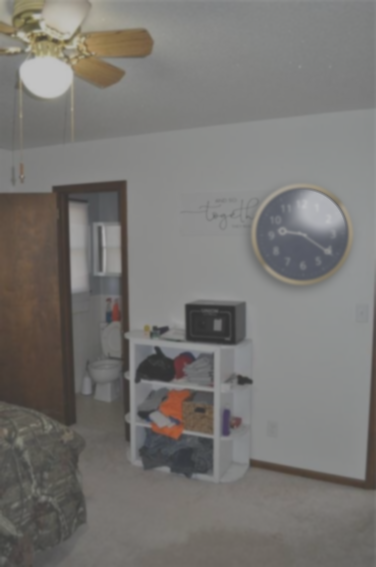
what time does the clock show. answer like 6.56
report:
9.21
